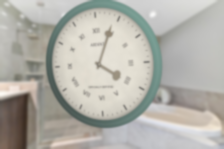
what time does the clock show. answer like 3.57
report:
4.04
